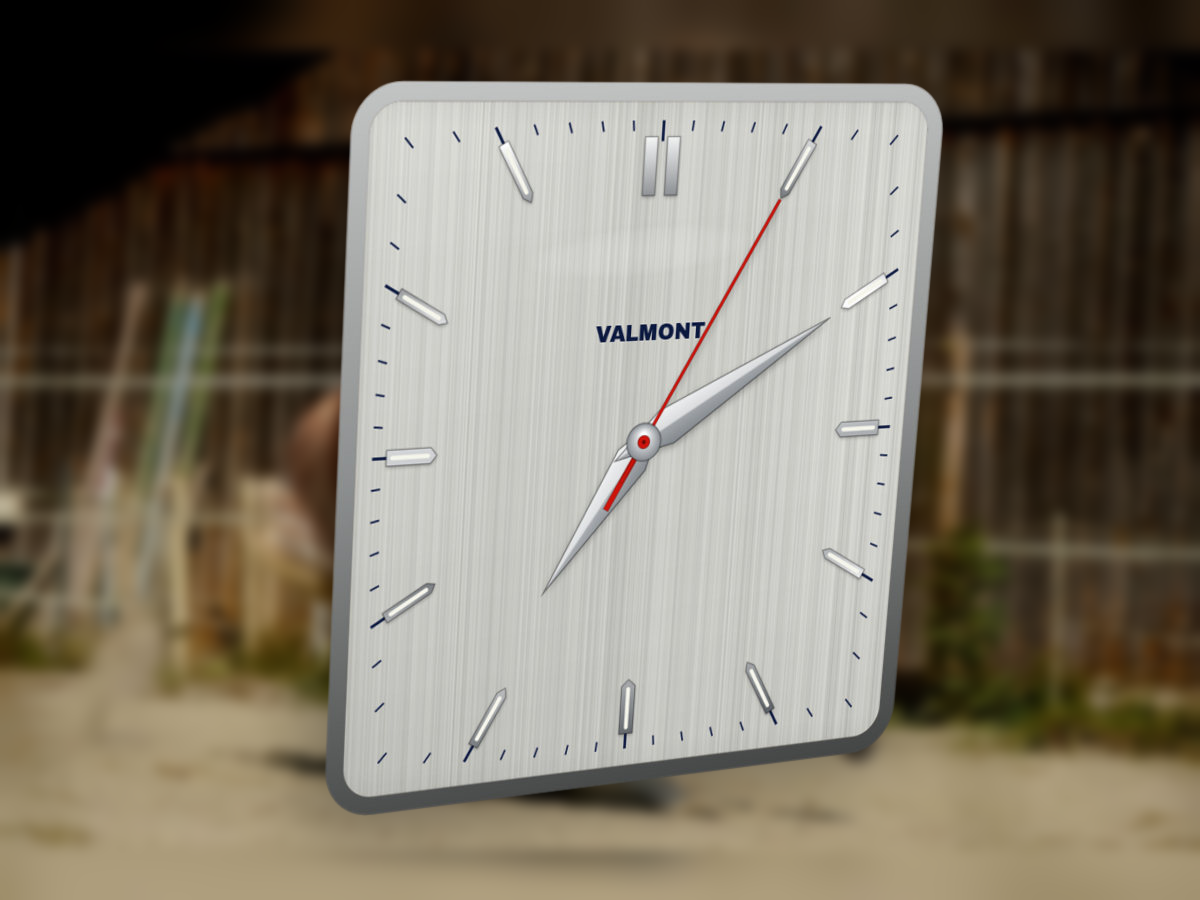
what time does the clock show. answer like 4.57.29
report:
7.10.05
